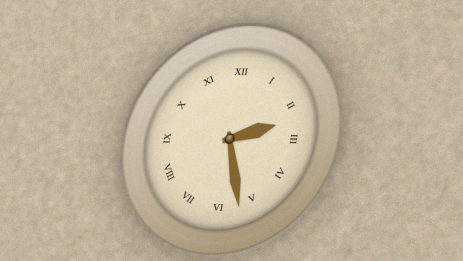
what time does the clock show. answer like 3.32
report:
2.27
